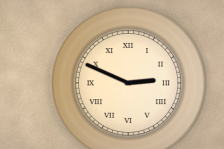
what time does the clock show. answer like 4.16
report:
2.49
